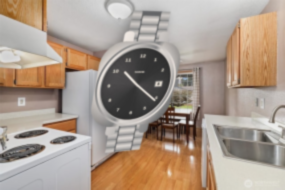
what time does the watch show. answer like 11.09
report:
10.21
